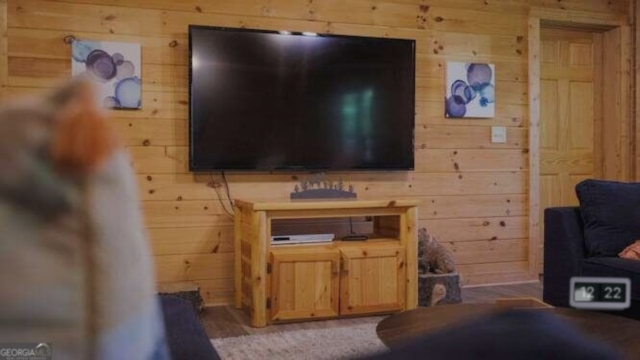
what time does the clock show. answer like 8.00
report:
12.22
